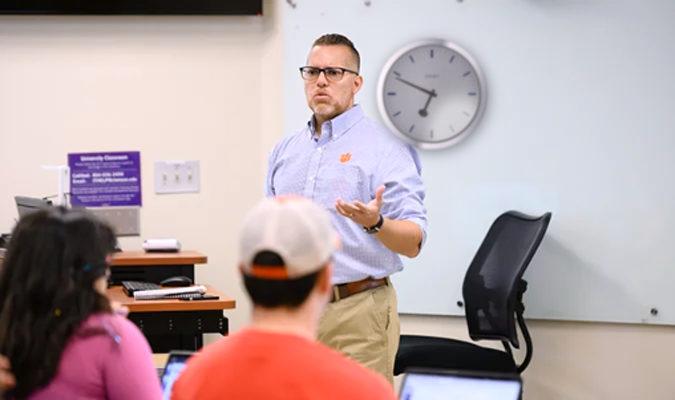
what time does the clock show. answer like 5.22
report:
6.49
